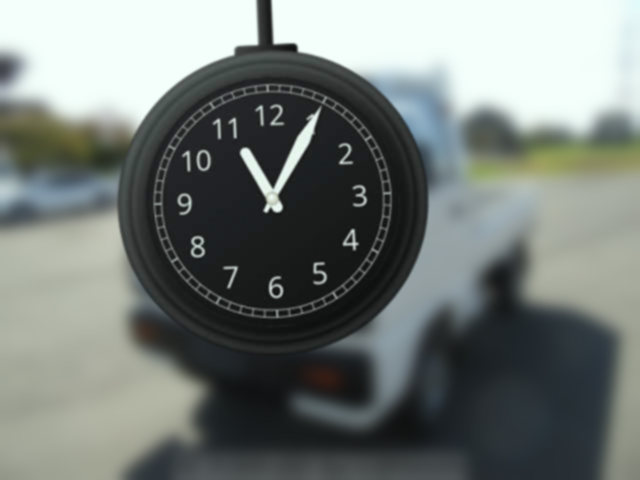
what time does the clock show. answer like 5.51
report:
11.05
